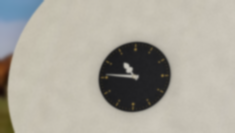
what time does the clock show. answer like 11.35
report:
10.46
